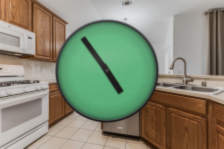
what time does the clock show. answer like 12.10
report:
4.54
